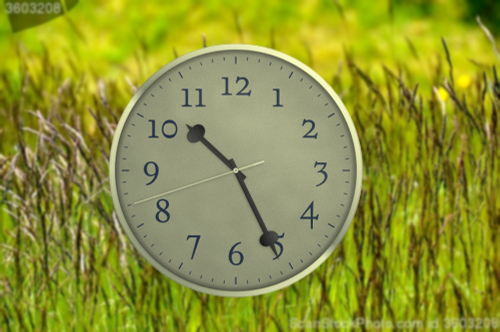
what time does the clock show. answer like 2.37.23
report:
10.25.42
